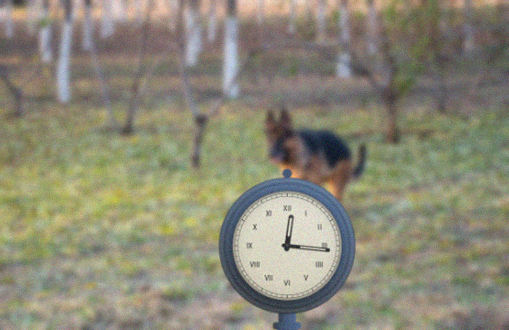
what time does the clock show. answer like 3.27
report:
12.16
